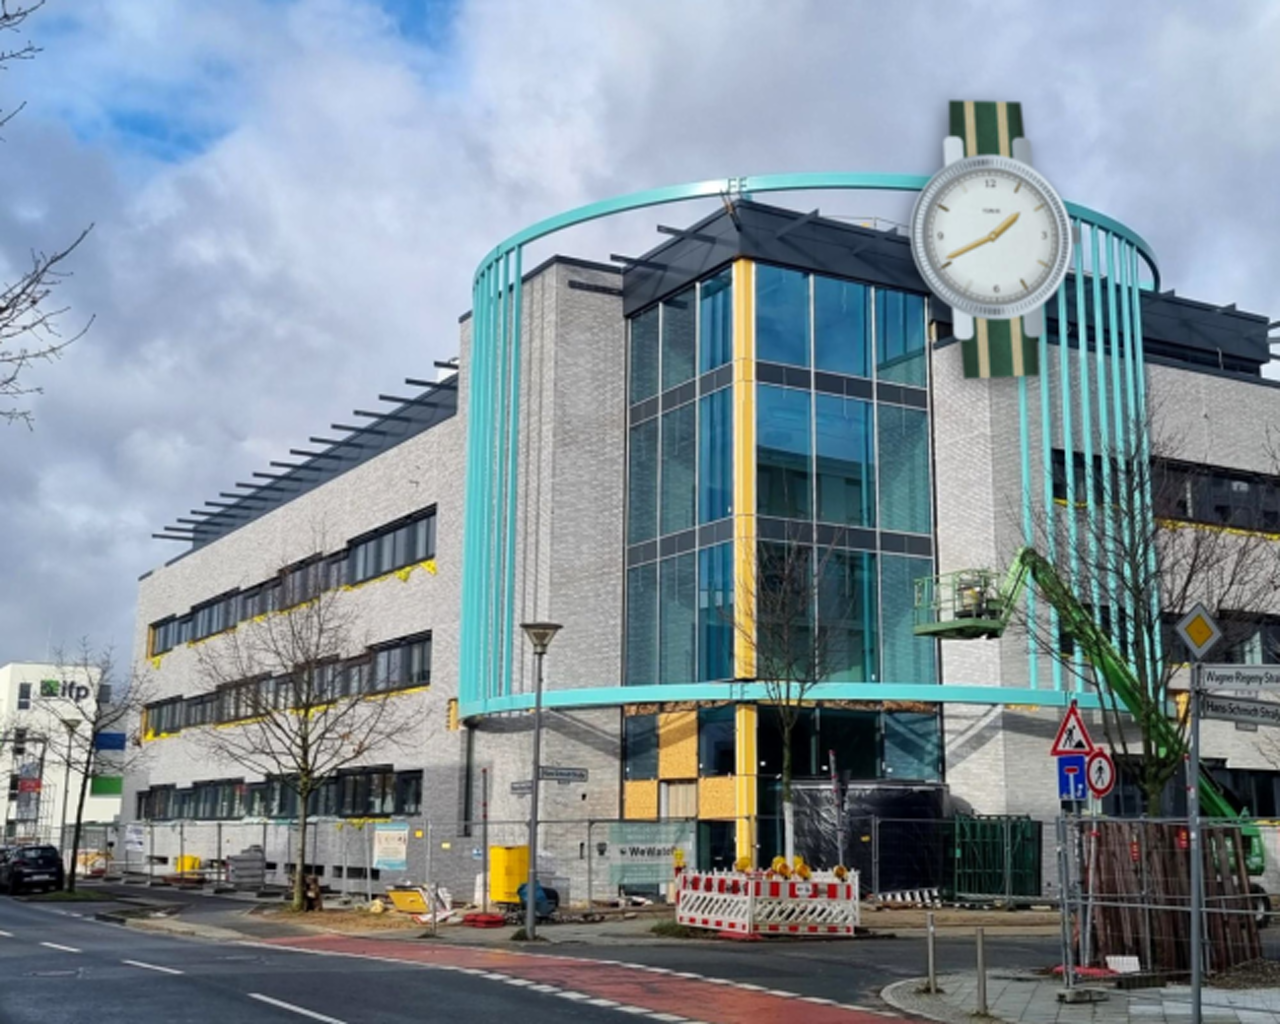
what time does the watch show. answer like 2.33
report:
1.41
